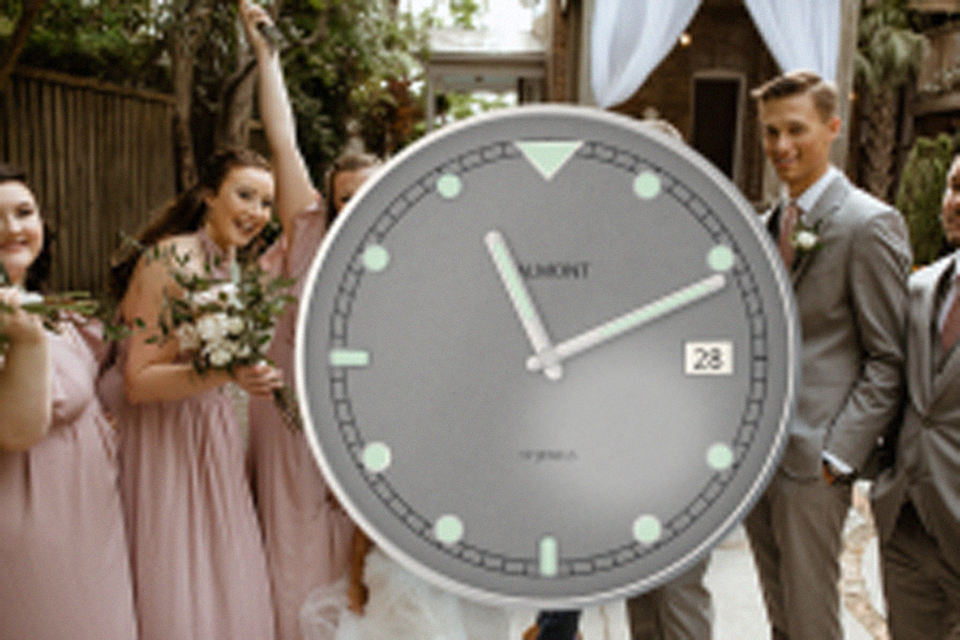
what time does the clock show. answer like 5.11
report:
11.11
